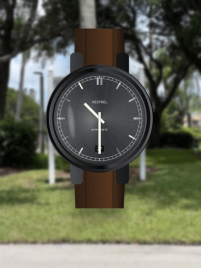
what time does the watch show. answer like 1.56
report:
10.30
